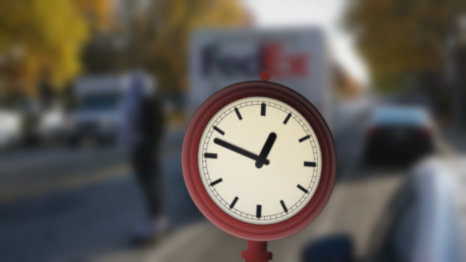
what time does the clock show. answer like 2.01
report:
12.48
